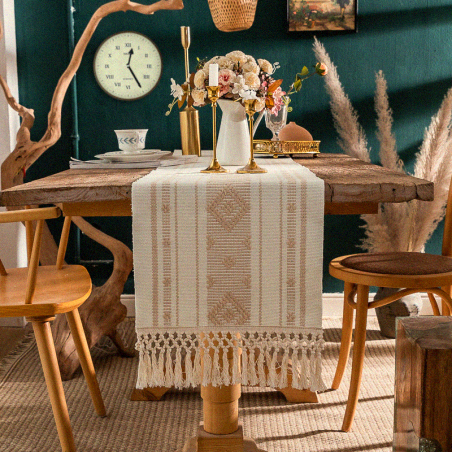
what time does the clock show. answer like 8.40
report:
12.25
